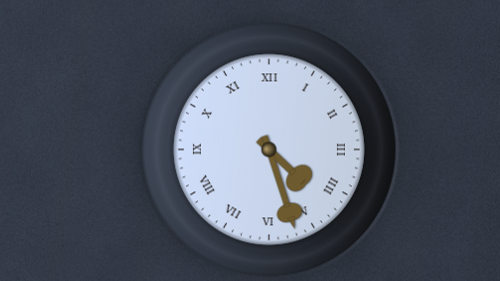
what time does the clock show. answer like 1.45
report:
4.27
